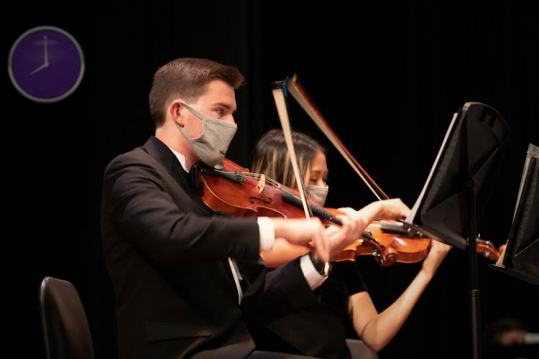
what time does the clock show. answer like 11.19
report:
8.00
